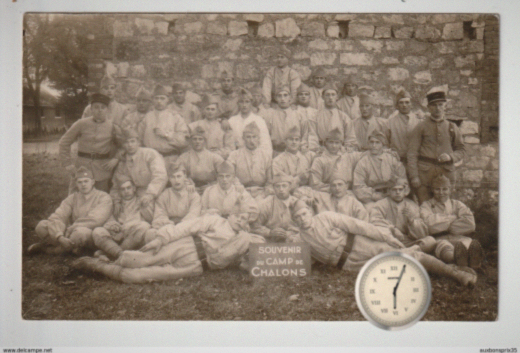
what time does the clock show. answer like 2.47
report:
6.04
